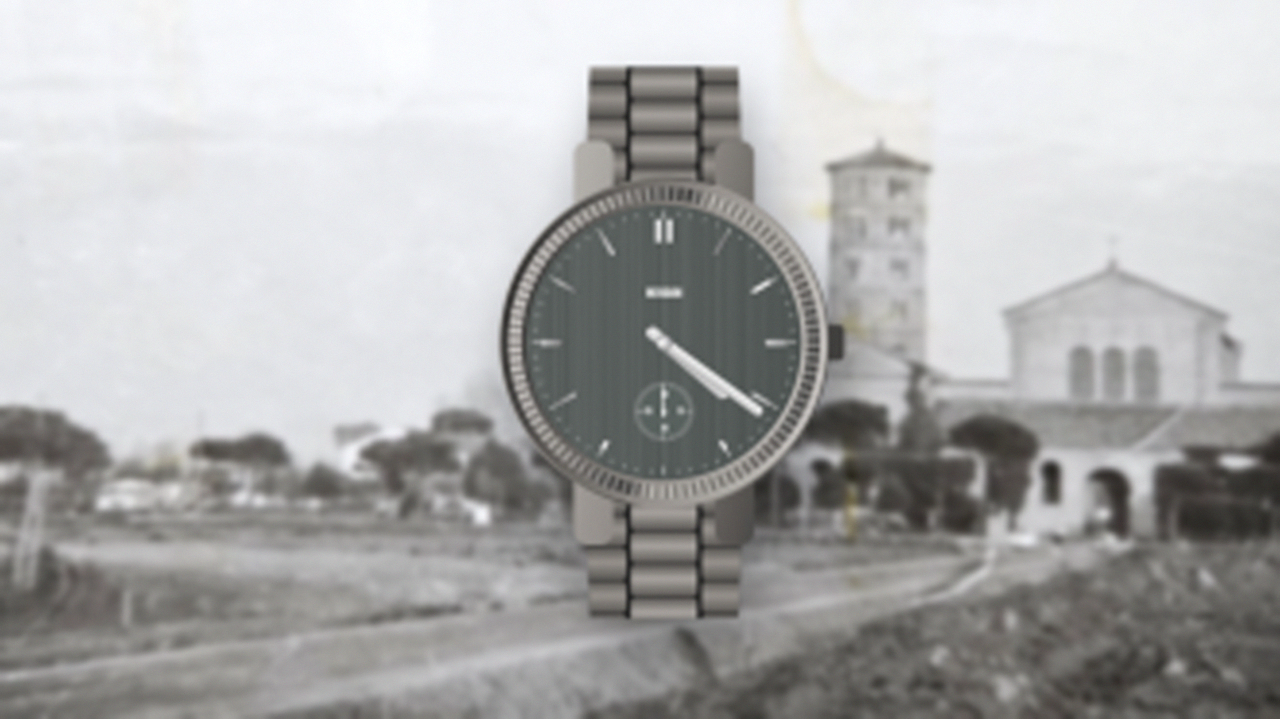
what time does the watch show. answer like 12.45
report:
4.21
